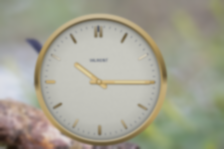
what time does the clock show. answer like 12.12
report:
10.15
